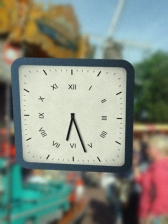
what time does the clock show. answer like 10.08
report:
6.27
